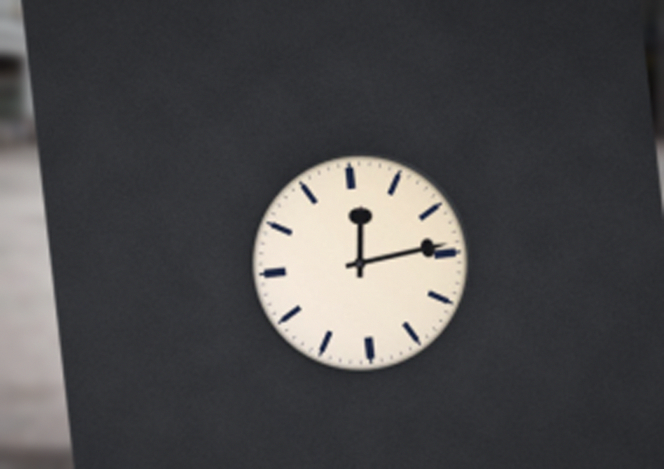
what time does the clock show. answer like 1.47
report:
12.14
